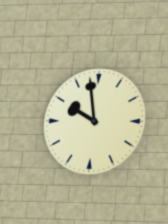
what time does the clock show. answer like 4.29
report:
9.58
